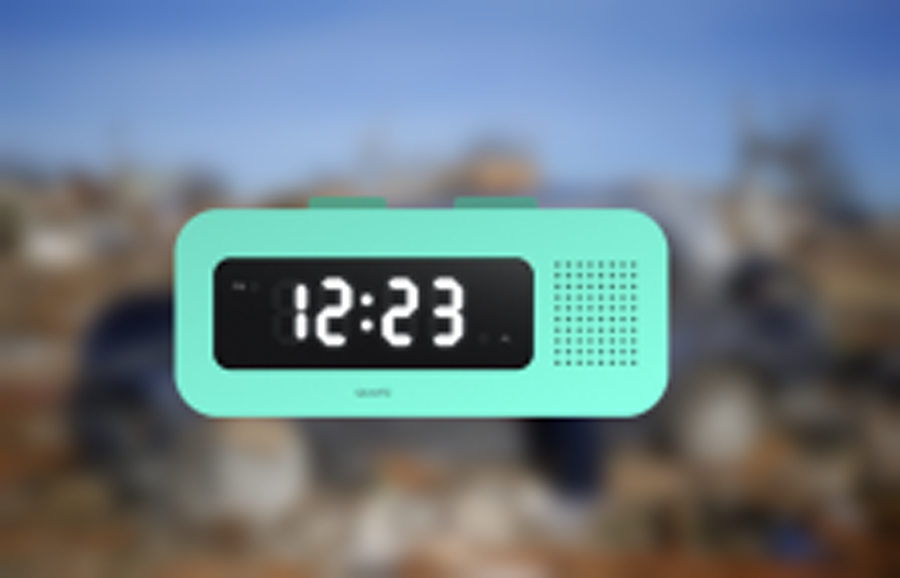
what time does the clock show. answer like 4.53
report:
12.23
